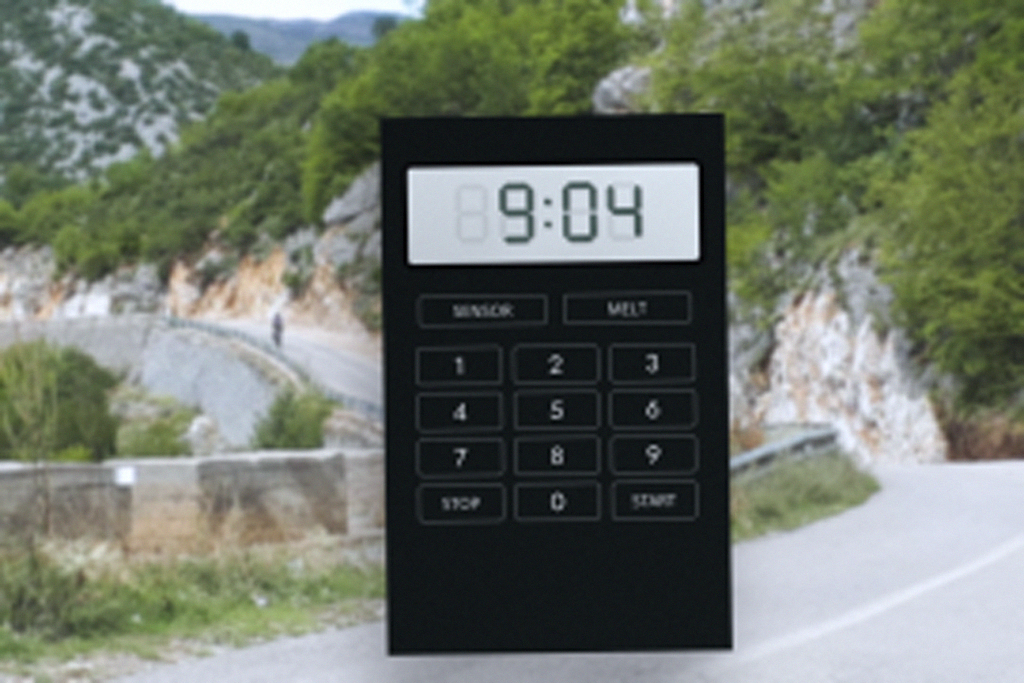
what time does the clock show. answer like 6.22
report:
9.04
